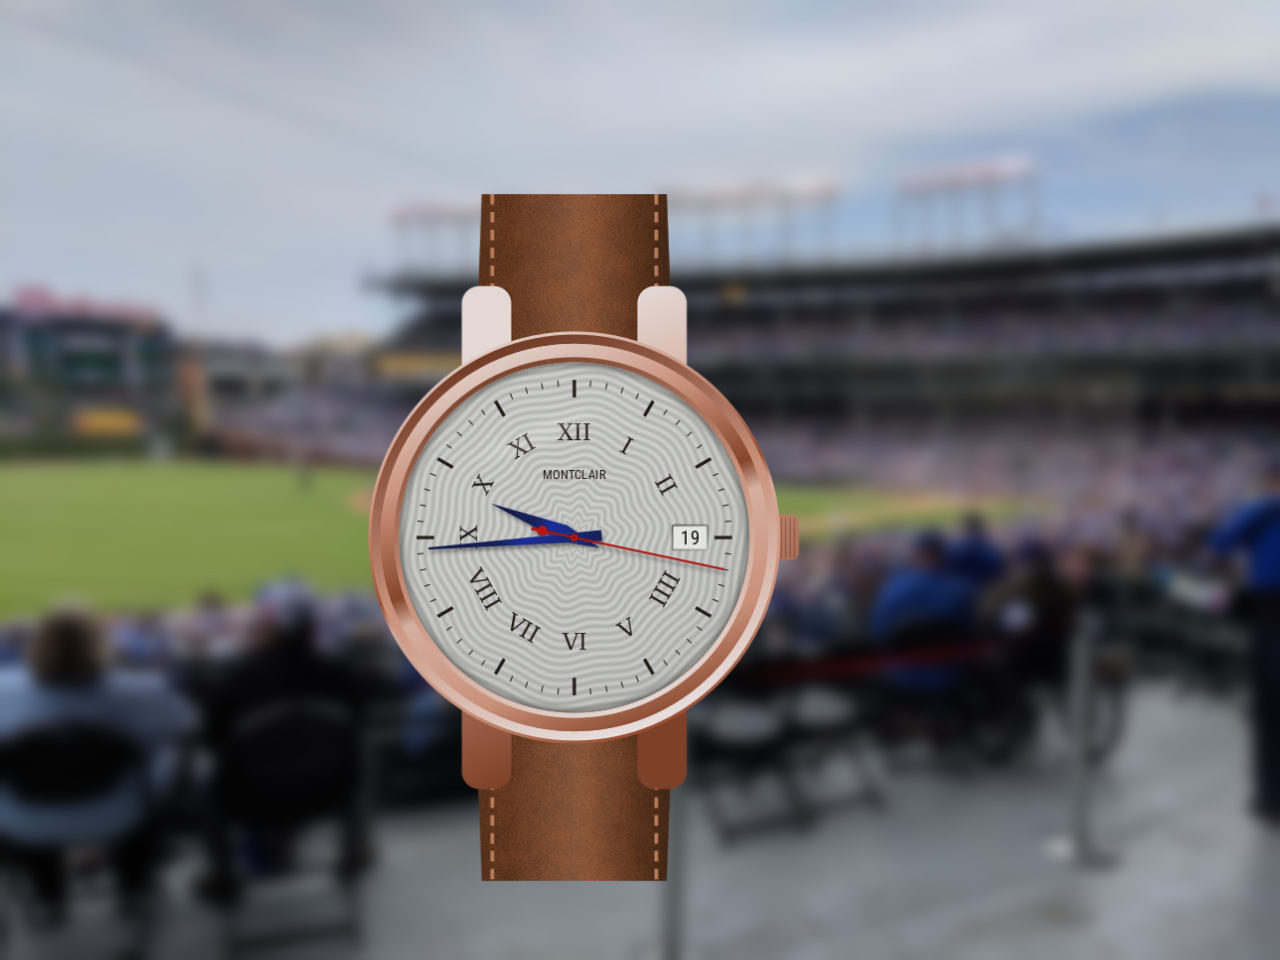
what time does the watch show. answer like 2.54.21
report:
9.44.17
